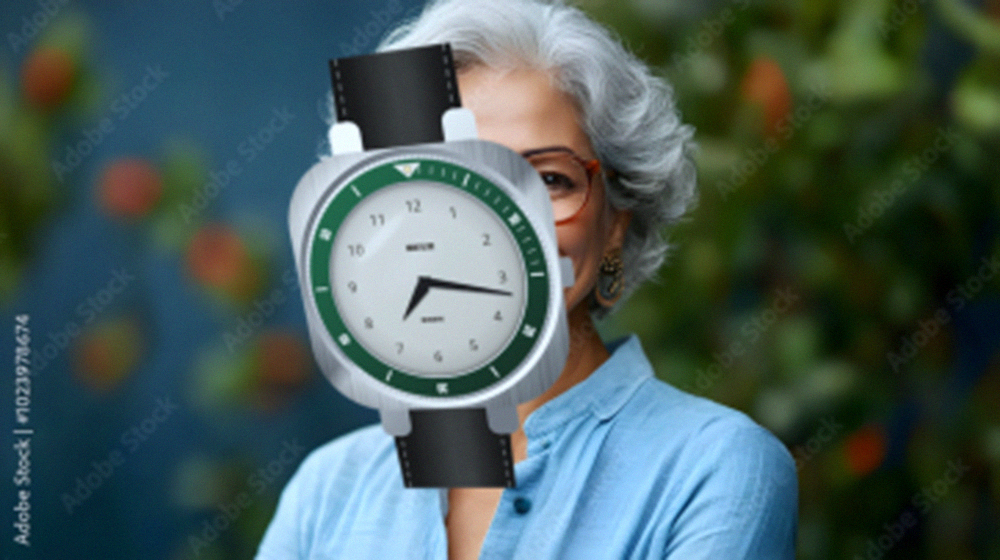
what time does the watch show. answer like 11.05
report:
7.17
